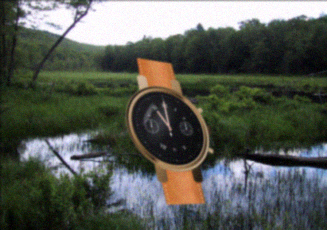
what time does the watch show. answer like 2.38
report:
11.00
